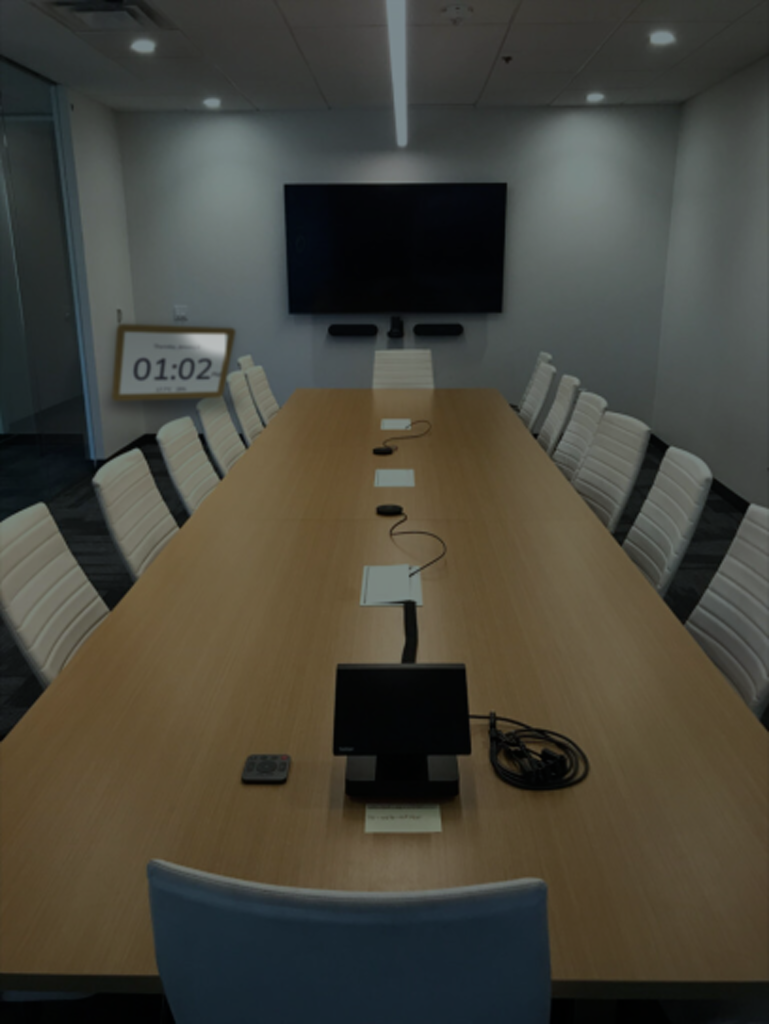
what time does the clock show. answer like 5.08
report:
1.02
